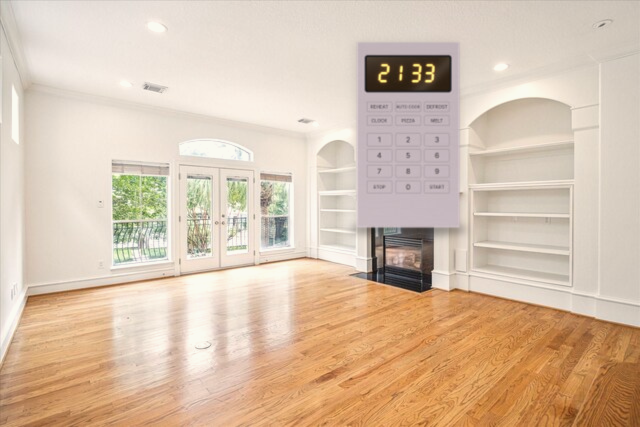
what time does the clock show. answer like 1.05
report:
21.33
